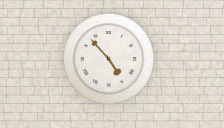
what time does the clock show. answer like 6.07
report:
4.53
